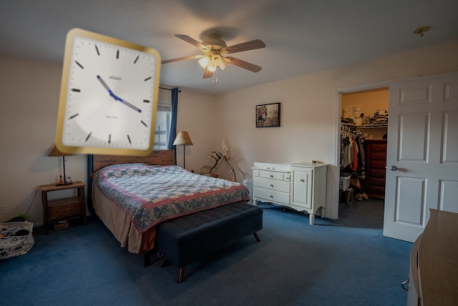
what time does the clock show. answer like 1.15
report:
10.18
